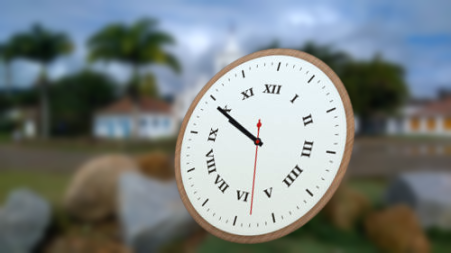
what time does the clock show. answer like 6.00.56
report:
9.49.28
